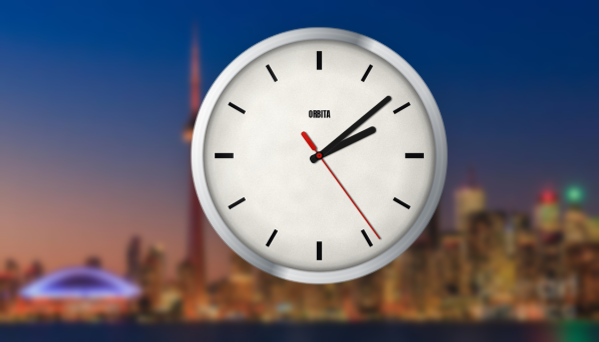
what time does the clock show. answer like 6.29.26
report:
2.08.24
